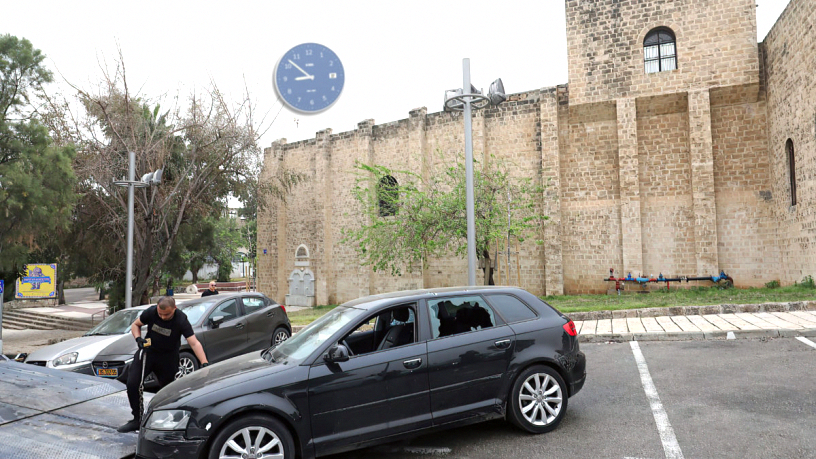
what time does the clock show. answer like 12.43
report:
8.52
